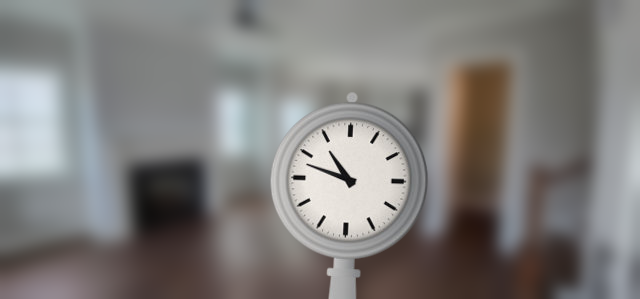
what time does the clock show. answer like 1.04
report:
10.48
